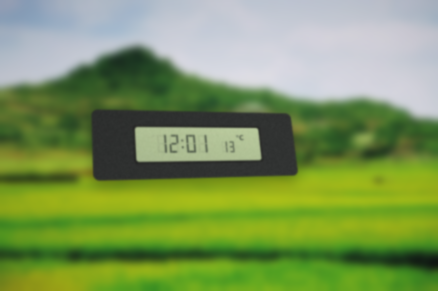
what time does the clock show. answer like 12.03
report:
12.01
